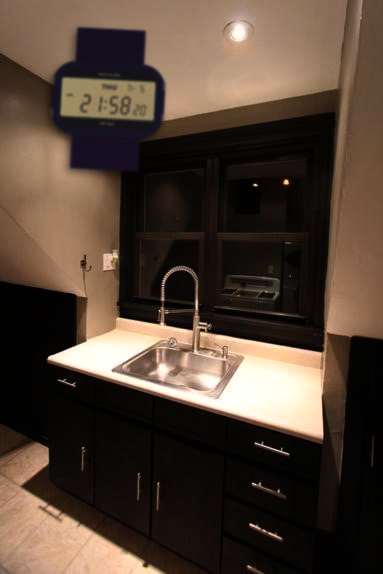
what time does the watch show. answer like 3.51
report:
21.58
